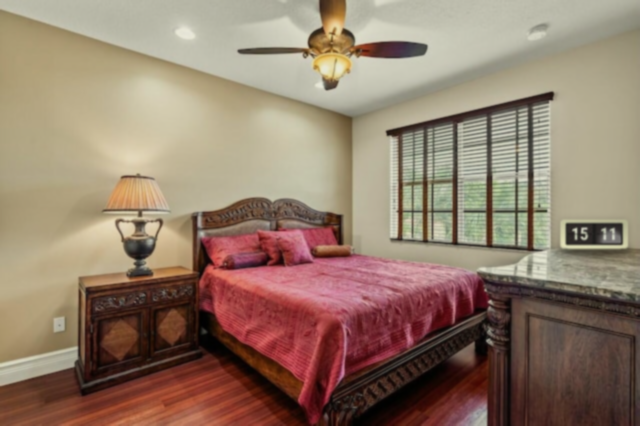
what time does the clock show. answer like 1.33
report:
15.11
